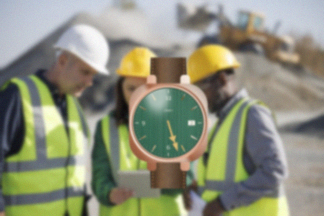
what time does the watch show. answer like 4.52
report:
5.27
